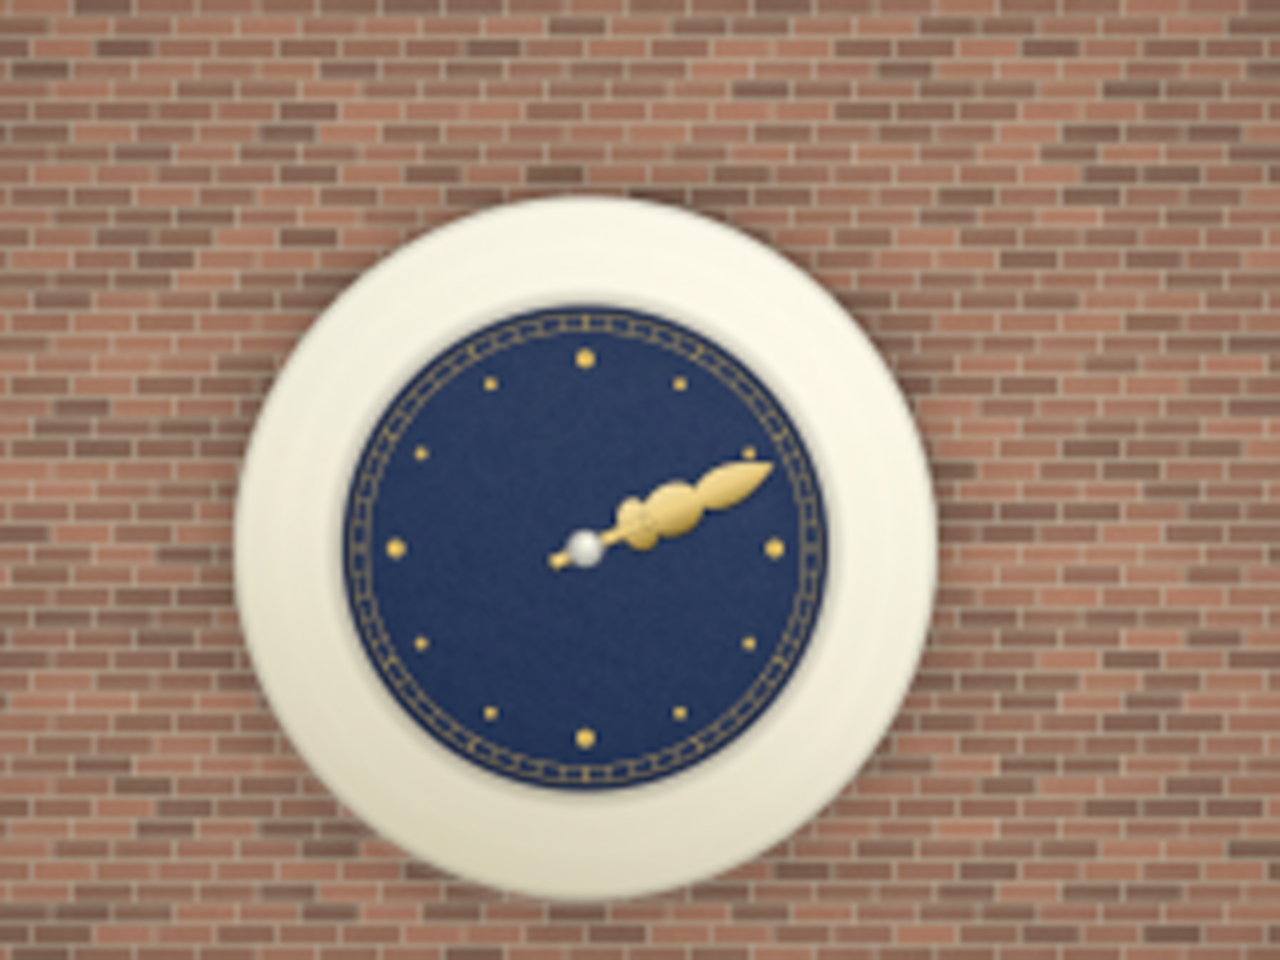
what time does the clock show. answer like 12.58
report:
2.11
